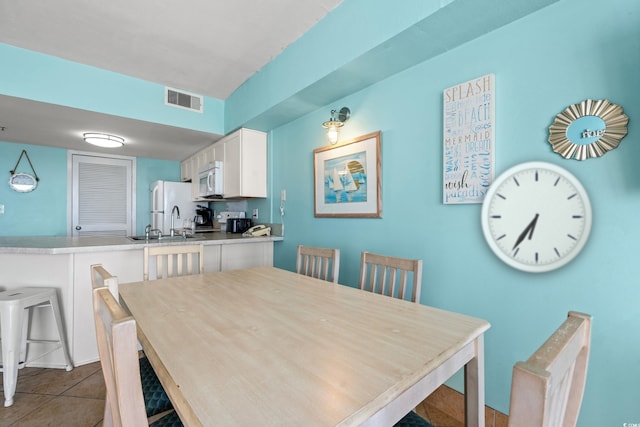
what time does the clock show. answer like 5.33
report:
6.36
